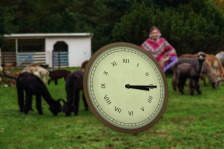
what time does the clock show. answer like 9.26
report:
3.15
